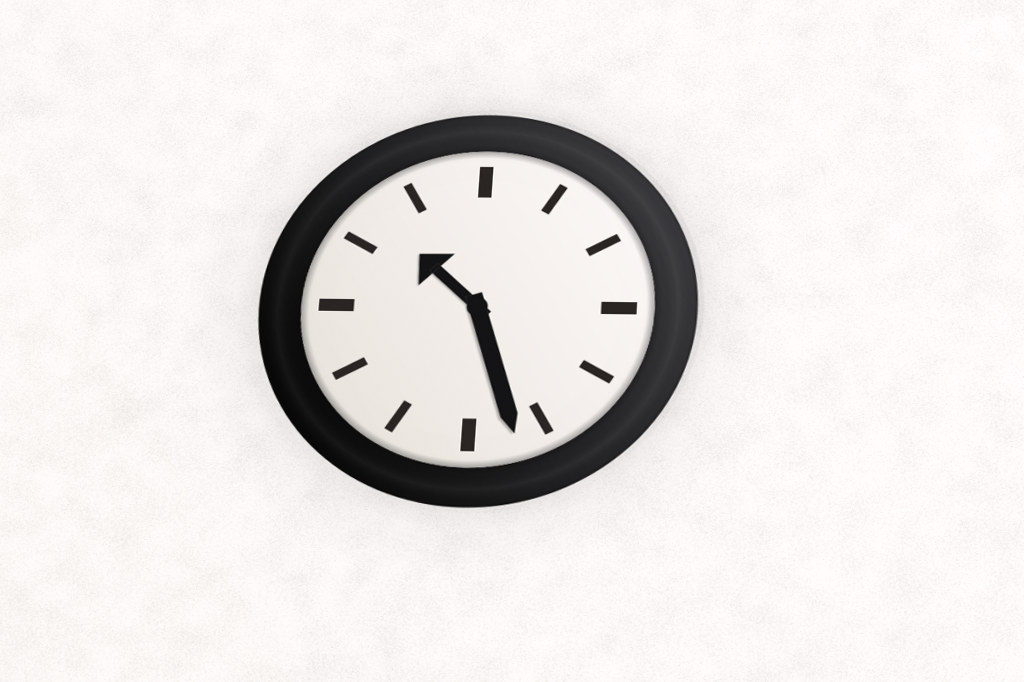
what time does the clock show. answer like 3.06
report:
10.27
